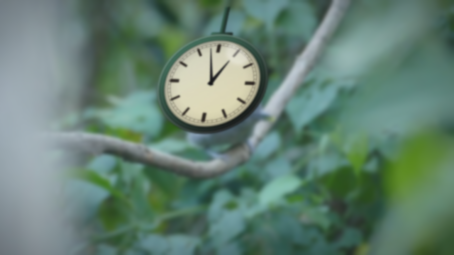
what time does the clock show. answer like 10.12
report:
12.58
